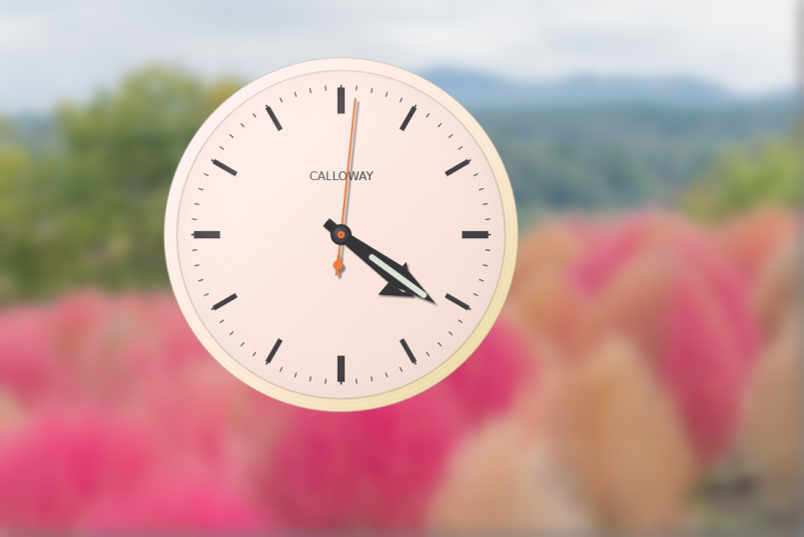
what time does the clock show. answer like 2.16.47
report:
4.21.01
